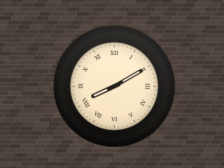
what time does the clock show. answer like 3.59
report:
8.10
